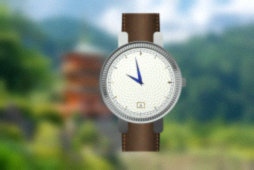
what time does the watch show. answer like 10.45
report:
9.58
